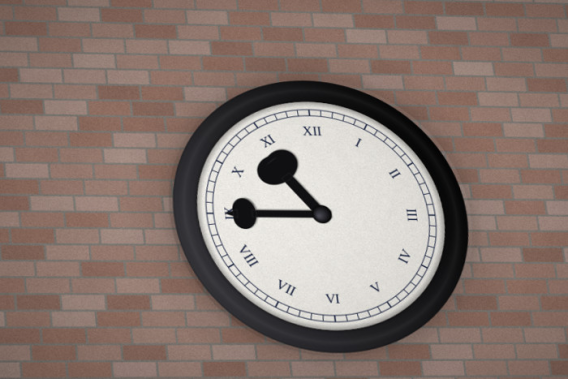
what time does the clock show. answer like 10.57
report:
10.45
